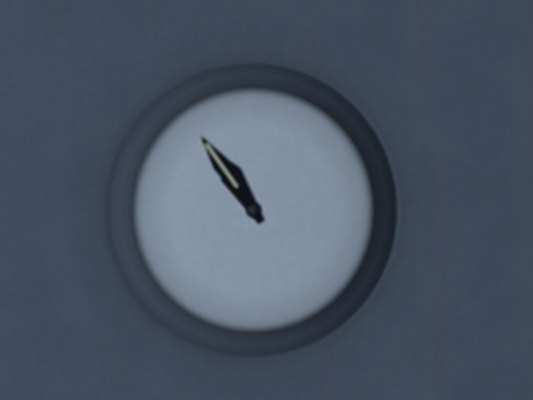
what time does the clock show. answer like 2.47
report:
10.54
